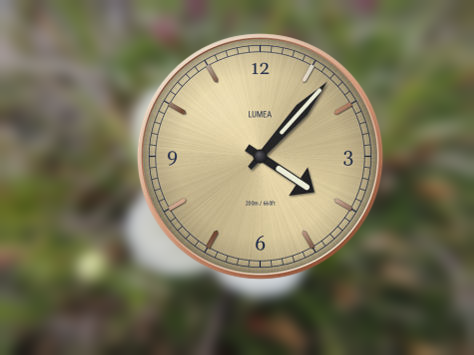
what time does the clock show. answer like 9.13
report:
4.07
